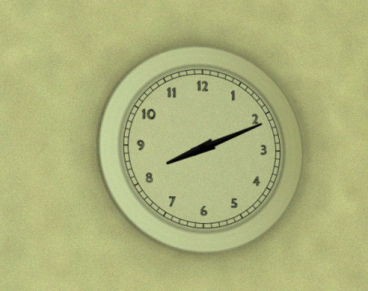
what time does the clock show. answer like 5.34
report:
8.11
